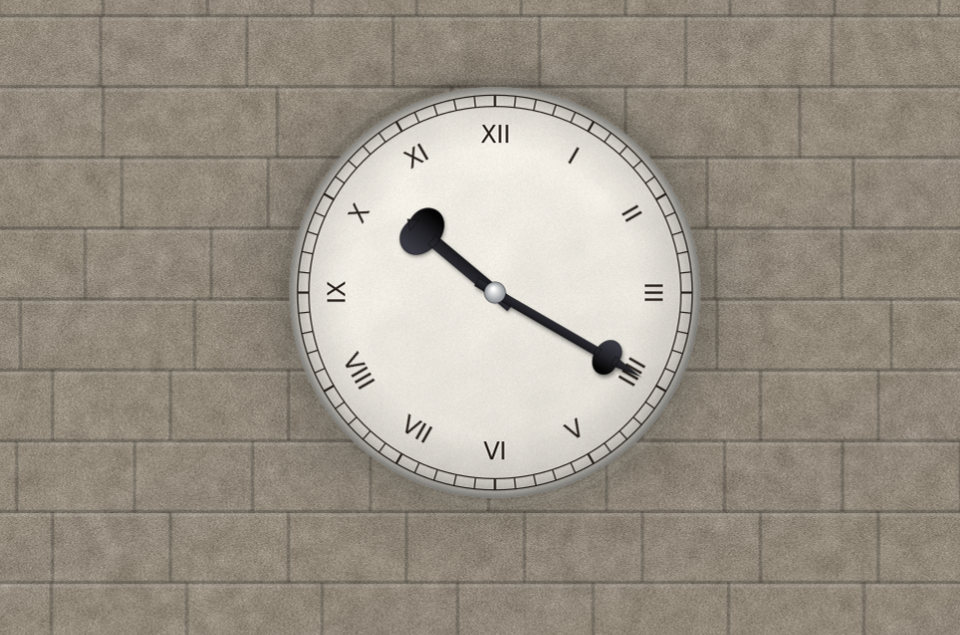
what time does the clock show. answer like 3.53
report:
10.20
